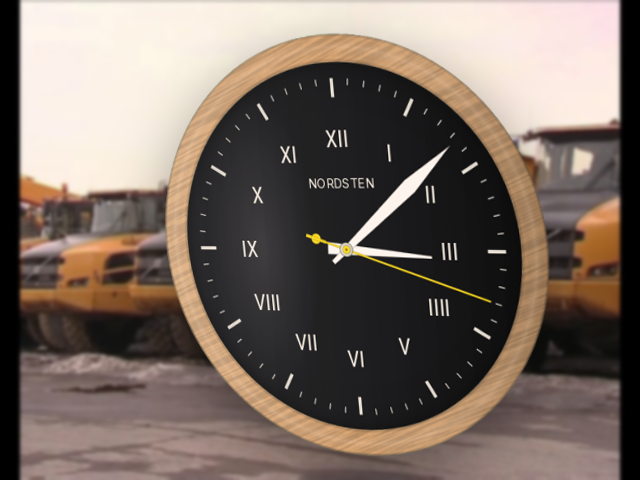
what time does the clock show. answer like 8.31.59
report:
3.08.18
